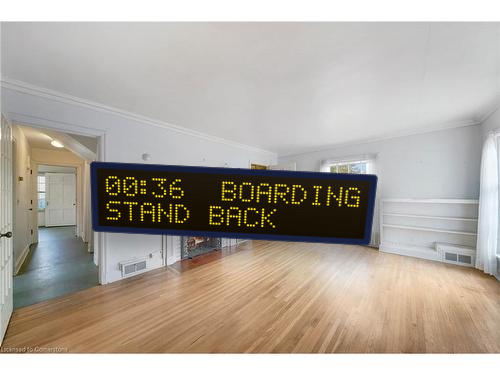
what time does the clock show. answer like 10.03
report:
0.36
